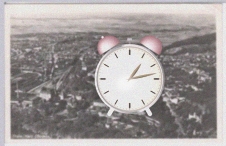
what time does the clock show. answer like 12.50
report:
1.13
